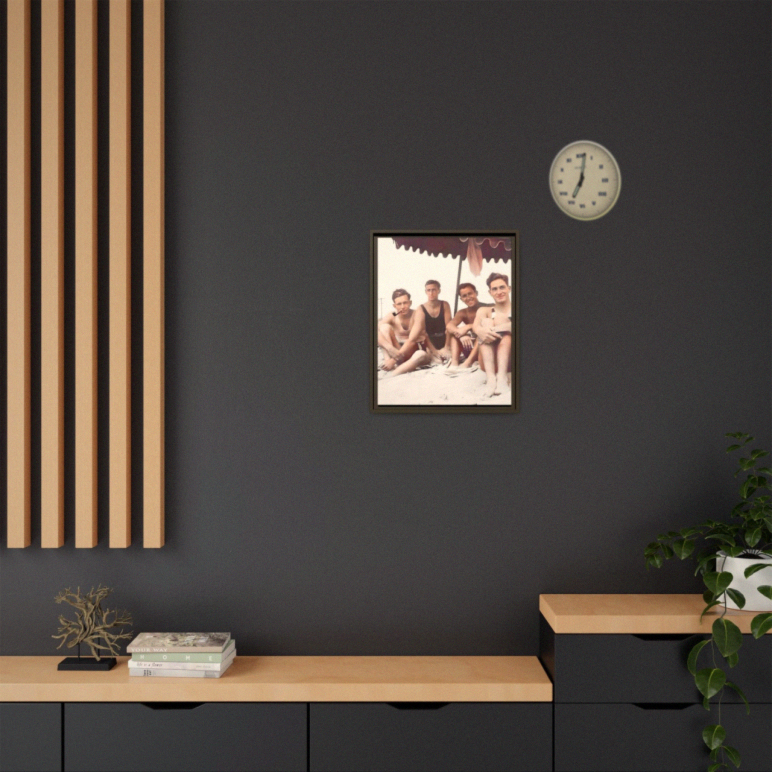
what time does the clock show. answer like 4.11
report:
7.02
